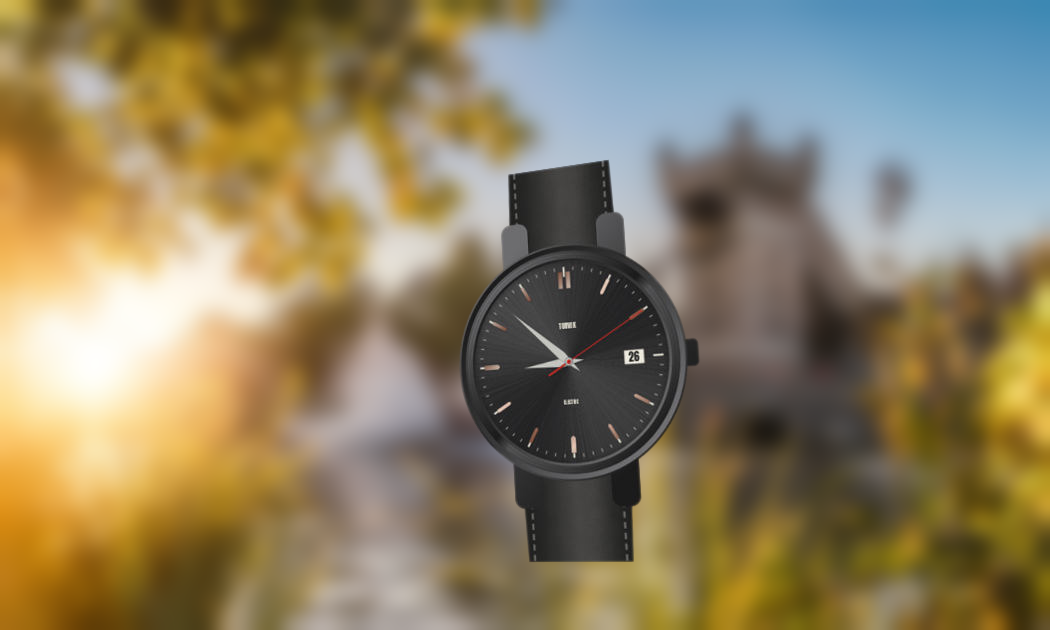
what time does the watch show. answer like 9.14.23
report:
8.52.10
